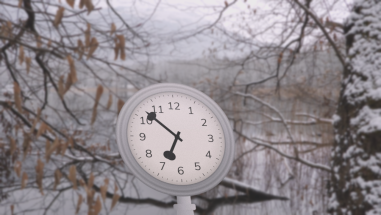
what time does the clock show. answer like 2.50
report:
6.52
